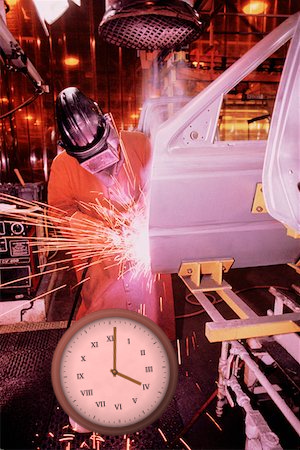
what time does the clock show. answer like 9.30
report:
4.01
